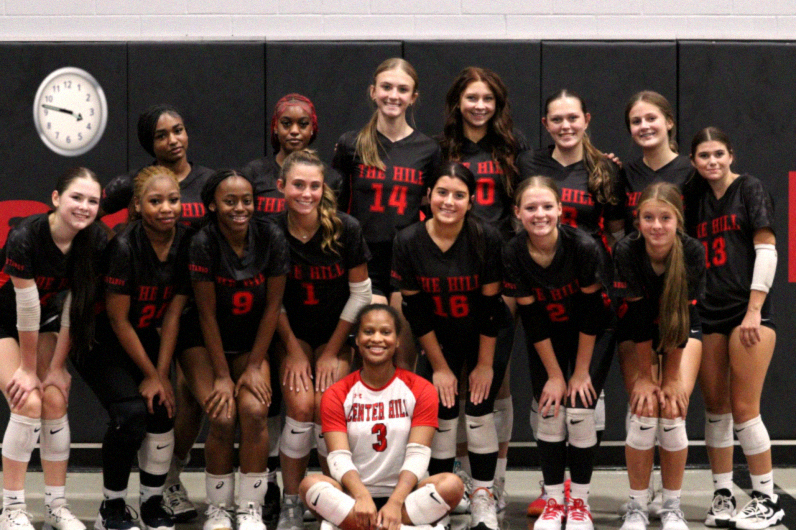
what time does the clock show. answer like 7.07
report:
3.47
